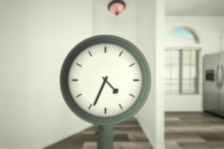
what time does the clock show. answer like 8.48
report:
4.34
